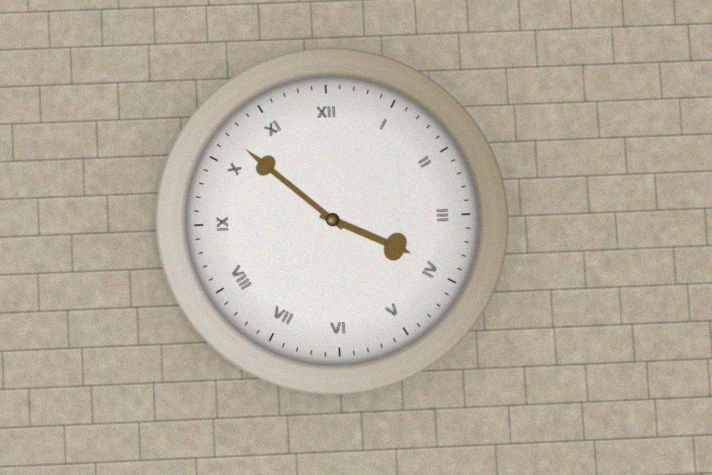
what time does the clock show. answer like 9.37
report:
3.52
